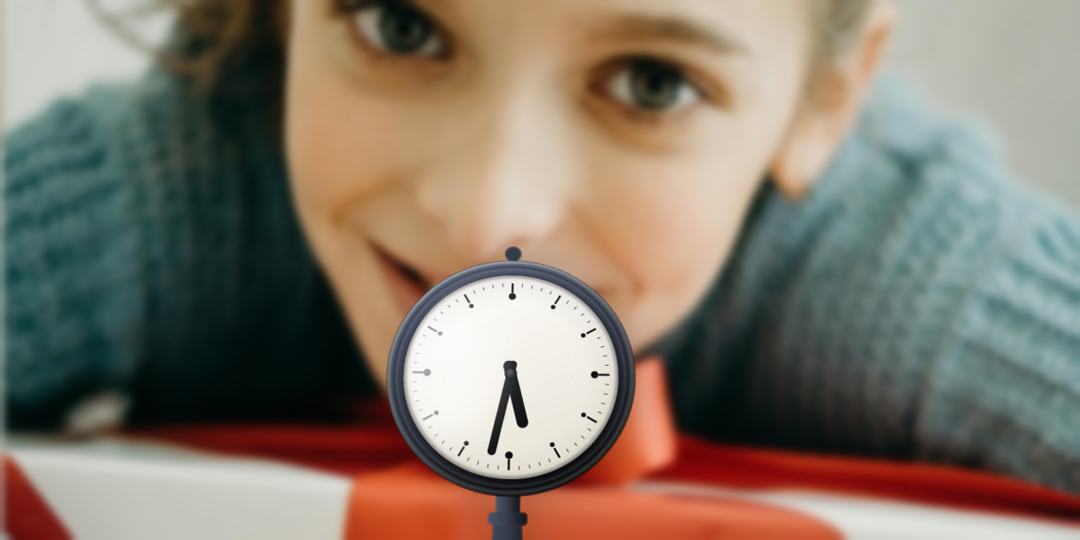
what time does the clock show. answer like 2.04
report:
5.32
